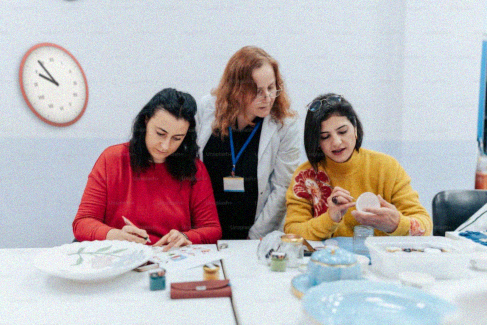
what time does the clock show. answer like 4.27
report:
9.54
